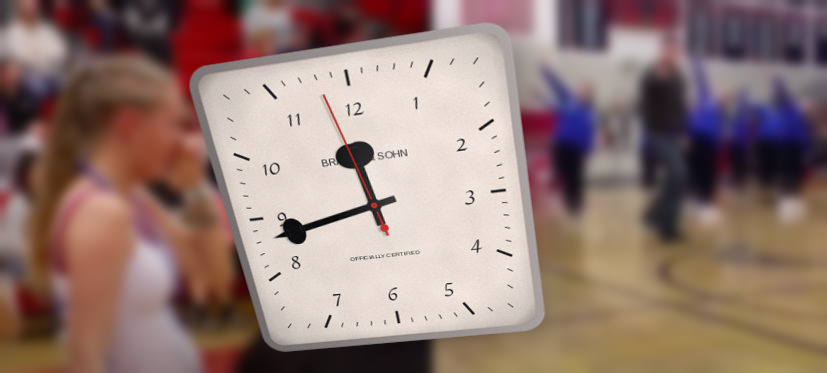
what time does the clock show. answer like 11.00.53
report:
11.42.58
